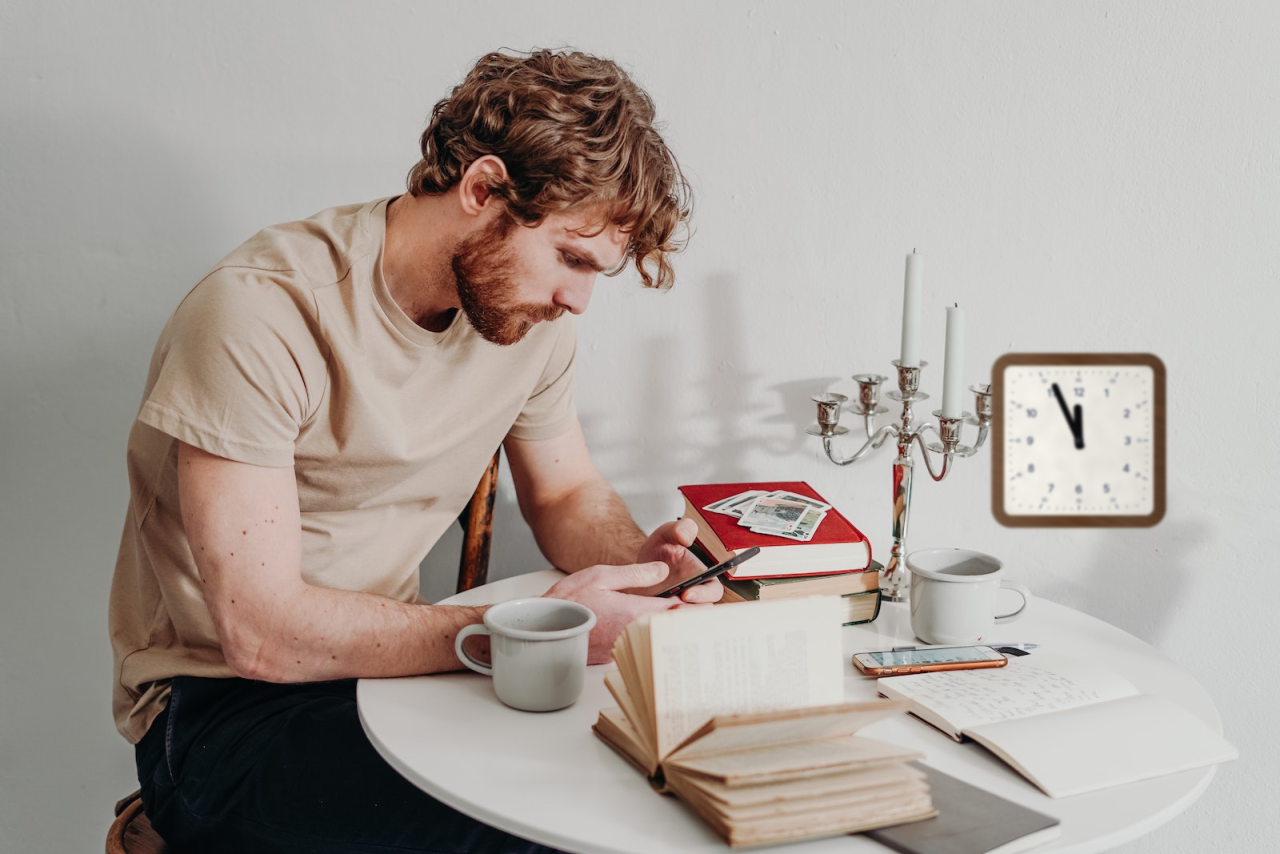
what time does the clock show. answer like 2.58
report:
11.56
